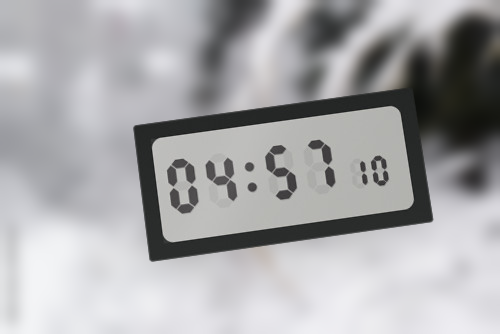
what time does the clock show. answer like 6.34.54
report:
4.57.10
